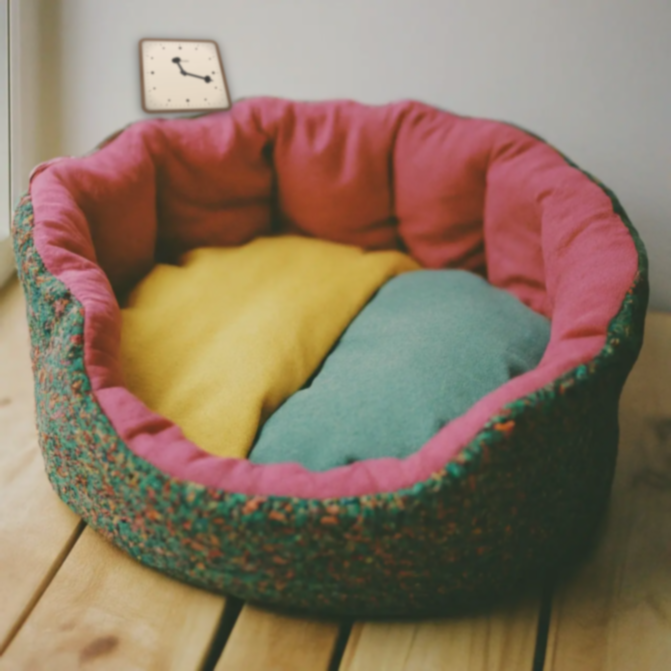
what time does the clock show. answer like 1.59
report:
11.18
